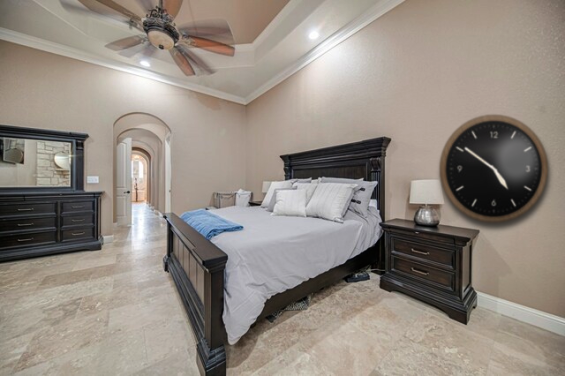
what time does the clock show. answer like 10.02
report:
4.51
